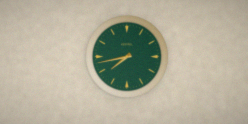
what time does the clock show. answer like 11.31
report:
7.43
